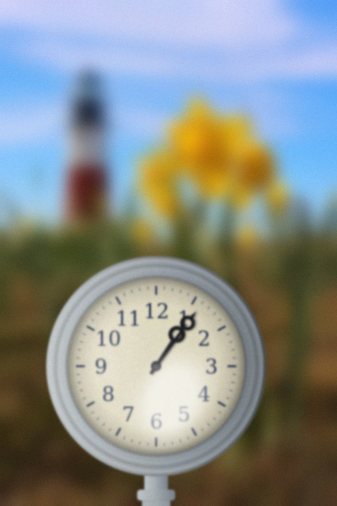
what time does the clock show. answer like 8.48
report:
1.06
